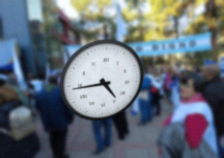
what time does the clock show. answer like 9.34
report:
4.44
